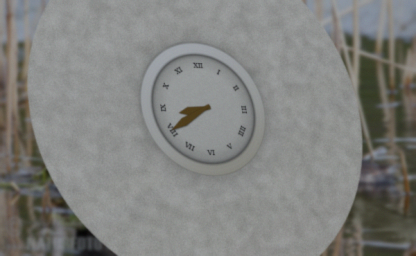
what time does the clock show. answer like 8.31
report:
8.40
